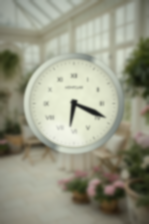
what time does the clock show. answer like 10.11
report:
6.19
